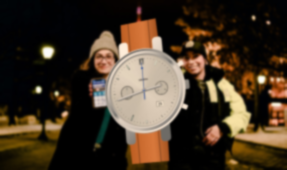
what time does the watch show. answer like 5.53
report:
2.43
